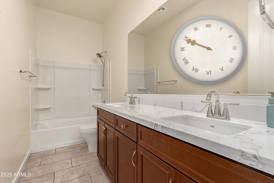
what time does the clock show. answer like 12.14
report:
9.49
